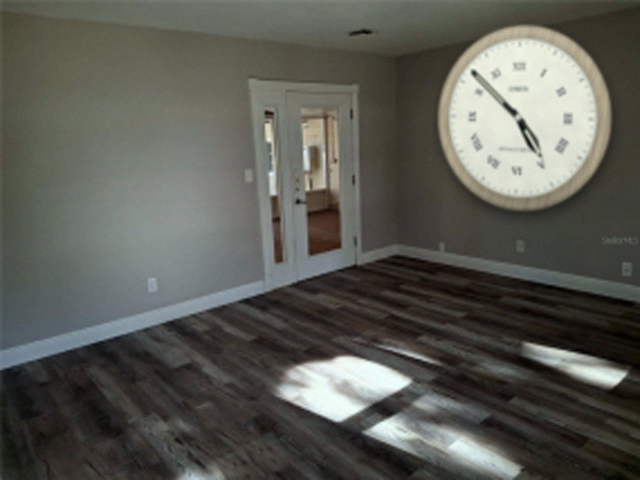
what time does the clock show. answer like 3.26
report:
4.52
